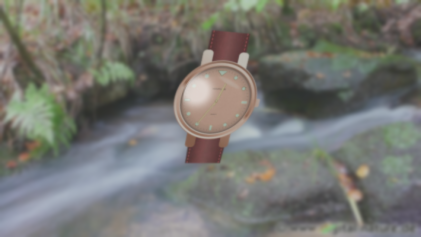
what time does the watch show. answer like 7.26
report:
12.35
